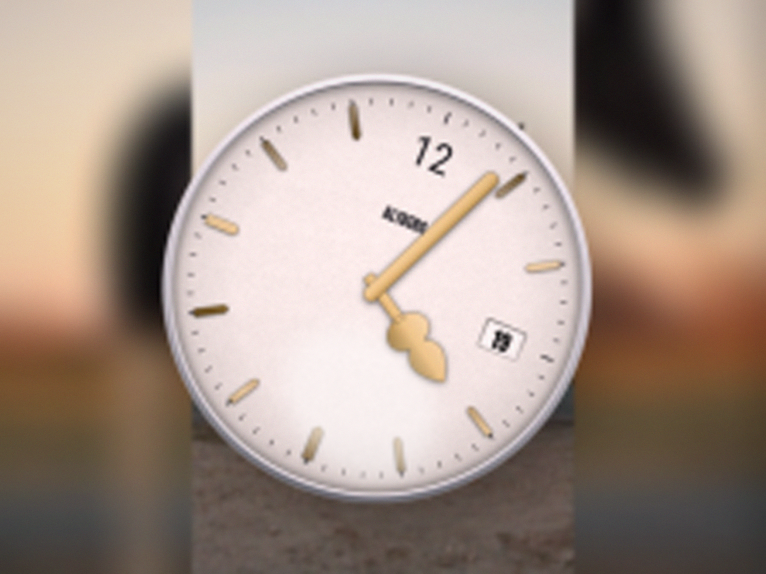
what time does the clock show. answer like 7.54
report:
4.04
